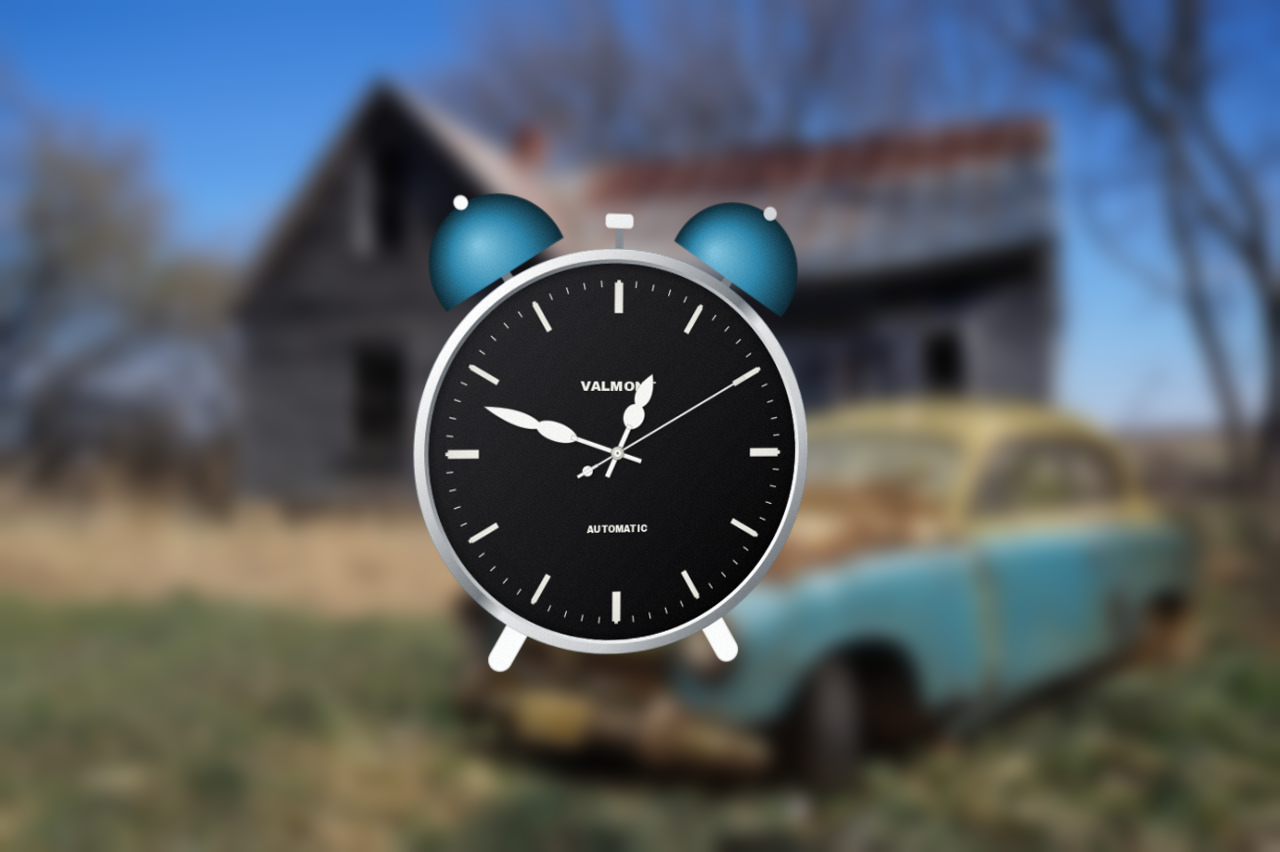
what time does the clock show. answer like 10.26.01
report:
12.48.10
